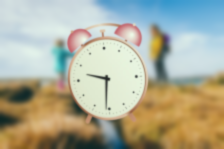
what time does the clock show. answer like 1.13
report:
9.31
